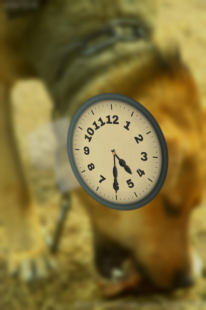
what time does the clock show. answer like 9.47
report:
4.30
